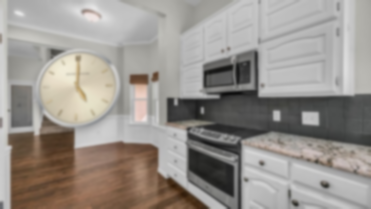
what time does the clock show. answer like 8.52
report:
5.00
